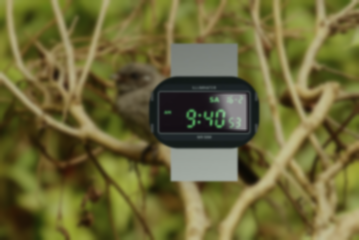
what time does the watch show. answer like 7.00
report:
9.40
